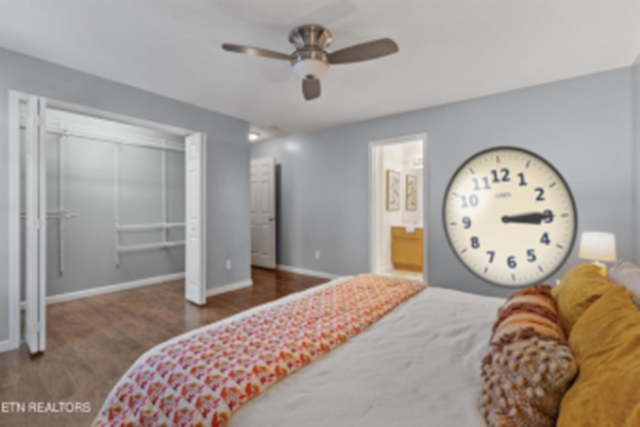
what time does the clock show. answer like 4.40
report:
3.15
